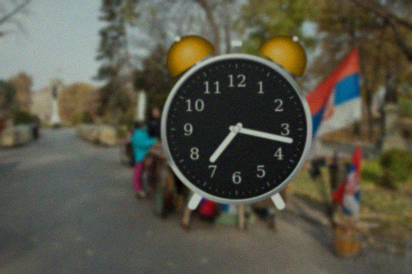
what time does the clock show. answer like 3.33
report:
7.17
